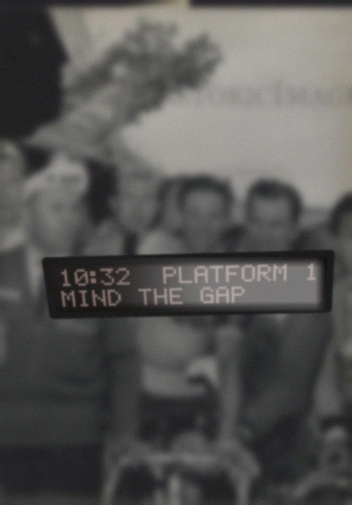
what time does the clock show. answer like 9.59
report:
10.32
